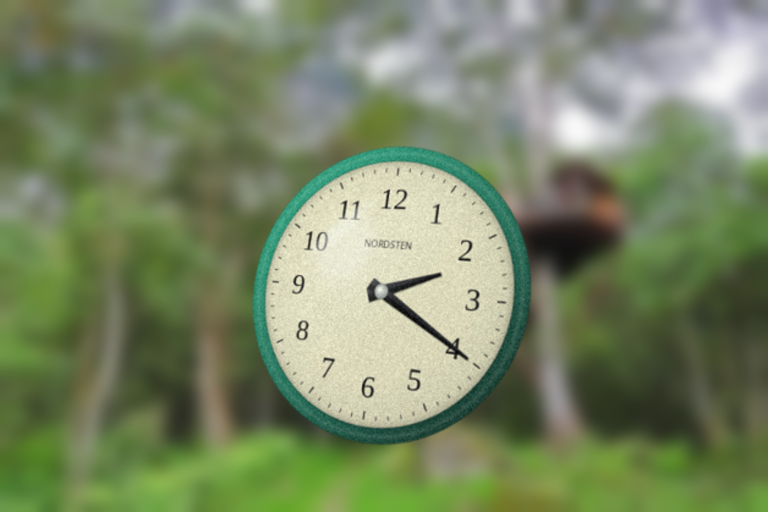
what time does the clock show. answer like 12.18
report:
2.20
